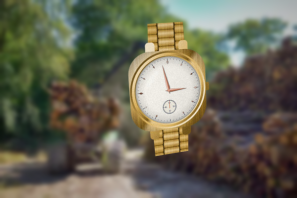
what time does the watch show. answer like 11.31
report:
2.58
